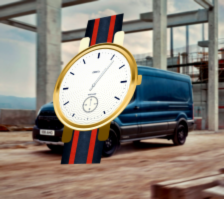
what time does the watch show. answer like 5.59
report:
1.06
